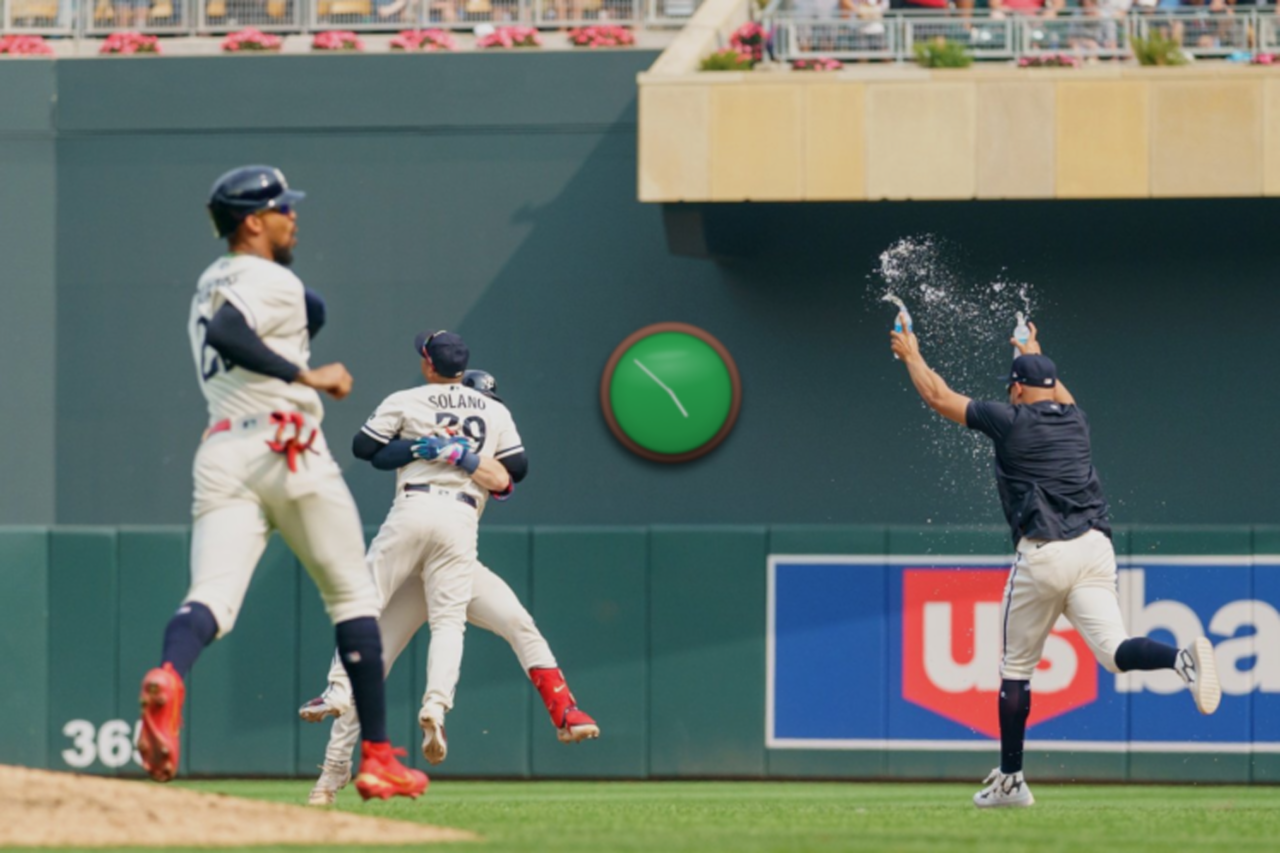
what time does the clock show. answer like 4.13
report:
4.52
